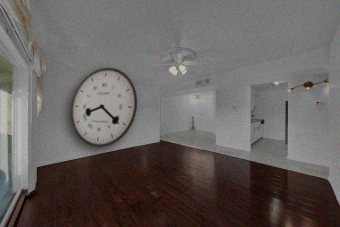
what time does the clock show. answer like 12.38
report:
8.21
